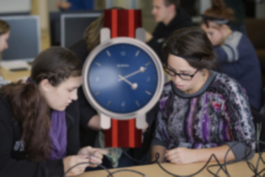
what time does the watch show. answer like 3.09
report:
4.11
